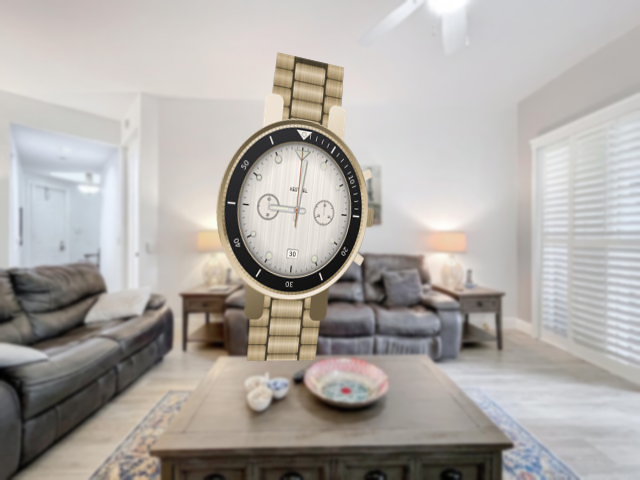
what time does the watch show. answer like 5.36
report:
9.01
